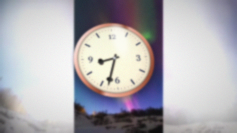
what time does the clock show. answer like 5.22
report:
8.33
